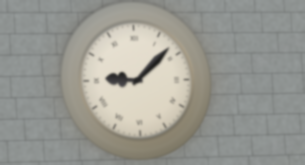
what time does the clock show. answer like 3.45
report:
9.08
